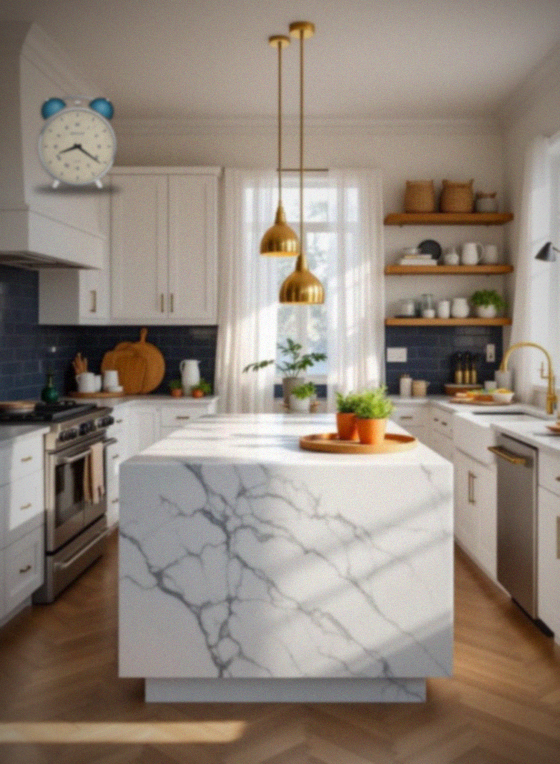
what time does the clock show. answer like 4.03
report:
8.21
